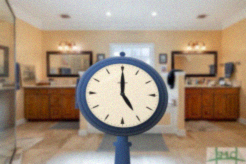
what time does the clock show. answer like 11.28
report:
5.00
